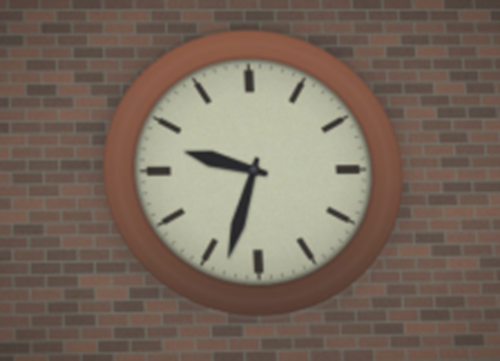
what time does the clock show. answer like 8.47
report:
9.33
